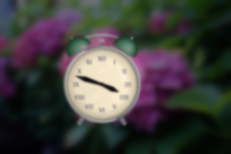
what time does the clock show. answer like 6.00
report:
3.48
